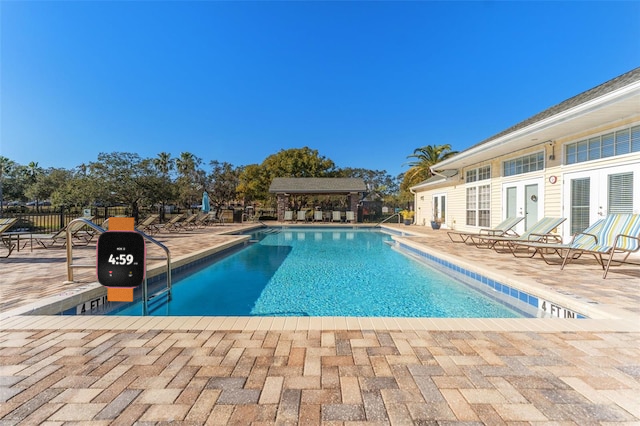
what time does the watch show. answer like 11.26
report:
4.59
